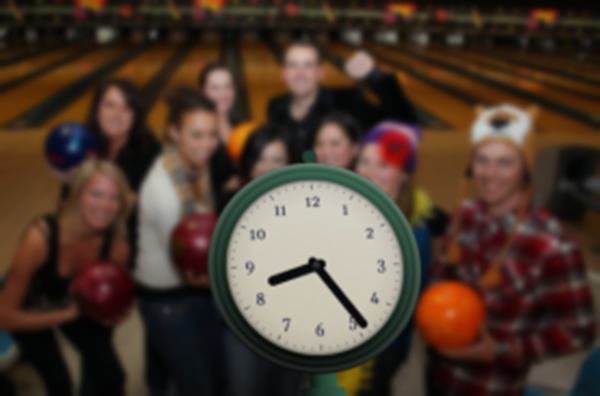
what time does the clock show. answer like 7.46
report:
8.24
